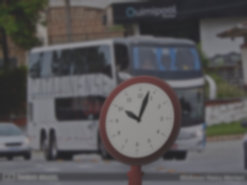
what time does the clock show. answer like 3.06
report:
10.03
